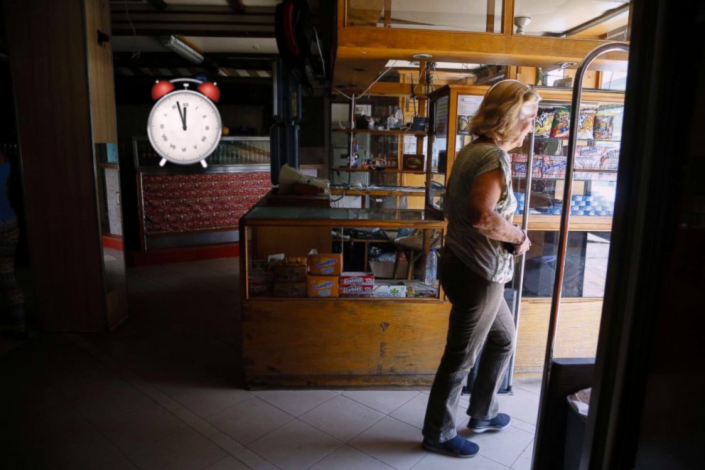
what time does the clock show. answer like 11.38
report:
11.57
